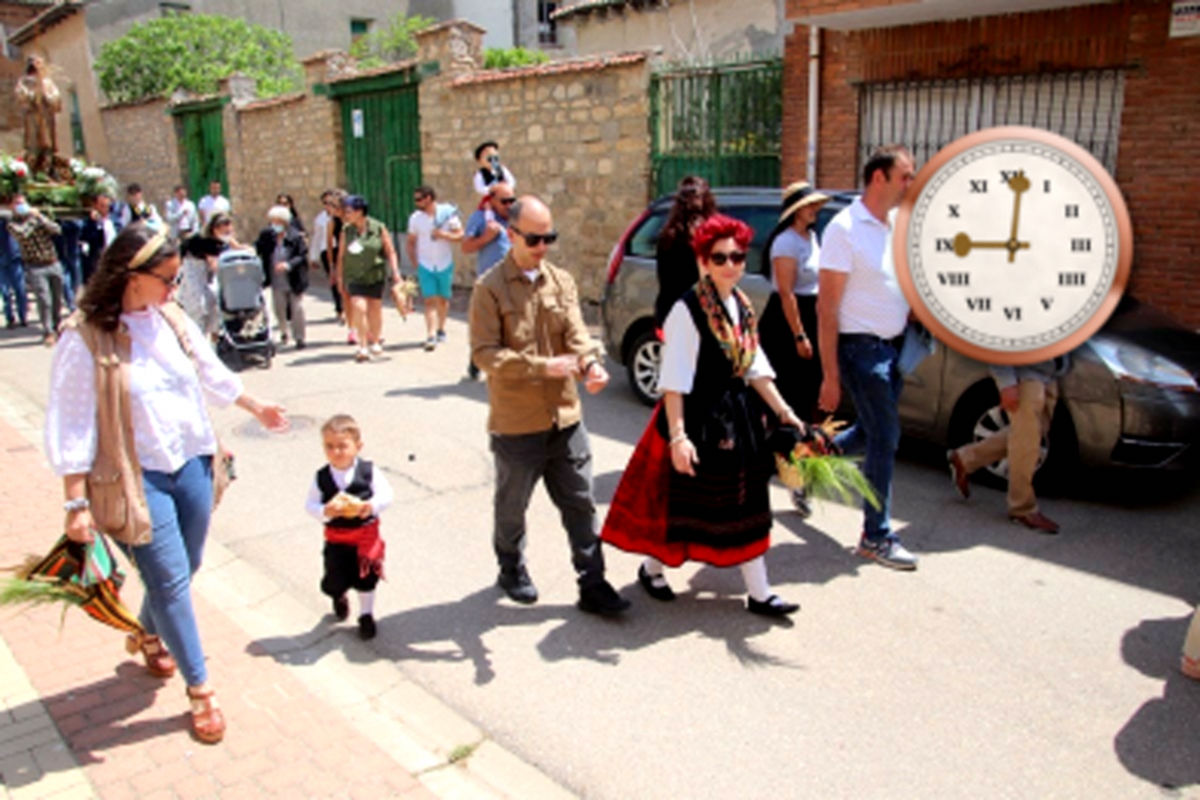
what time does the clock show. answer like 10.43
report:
9.01
